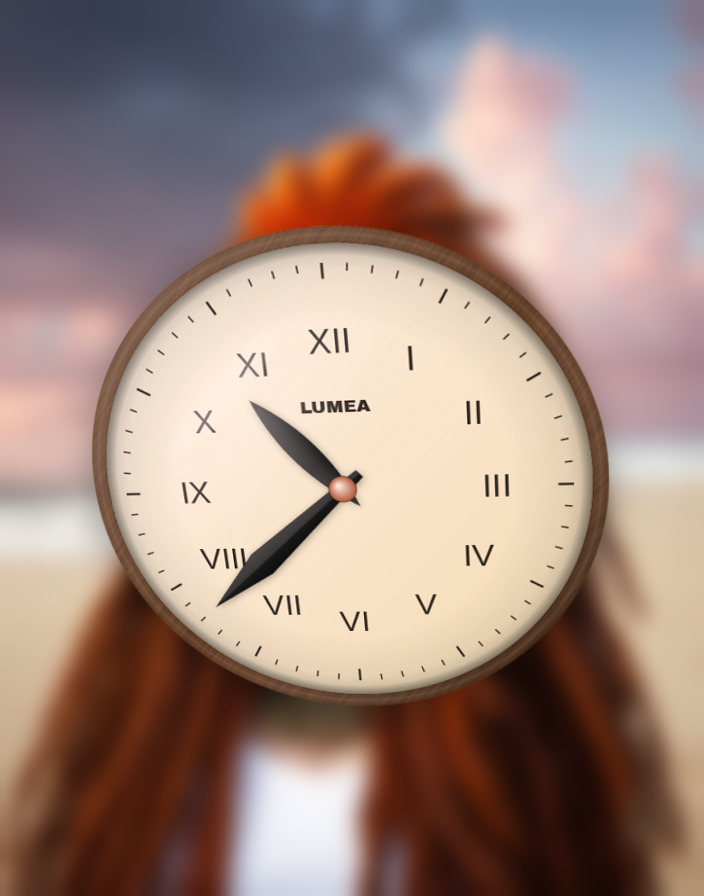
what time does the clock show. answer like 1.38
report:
10.38
